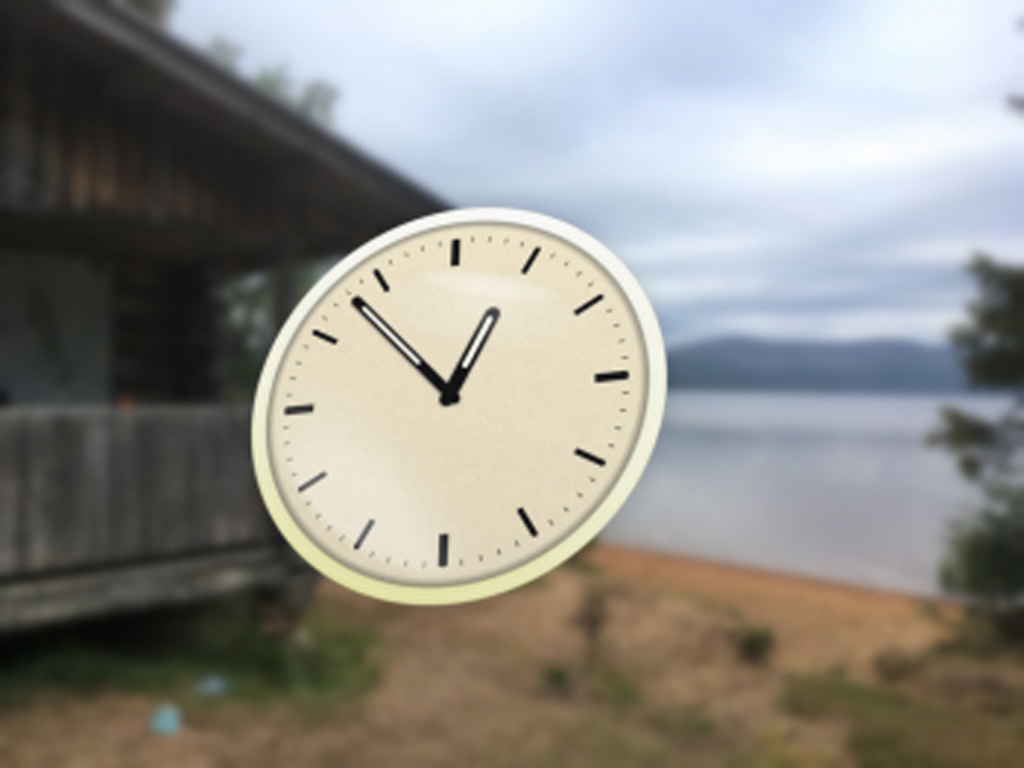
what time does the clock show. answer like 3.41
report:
12.53
